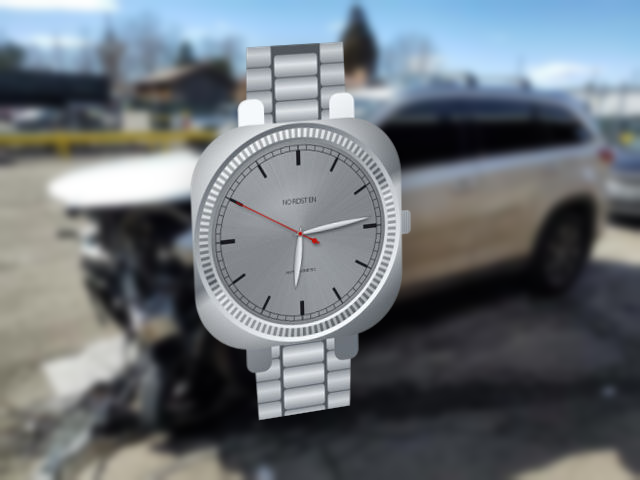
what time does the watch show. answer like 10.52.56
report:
6.13.50
